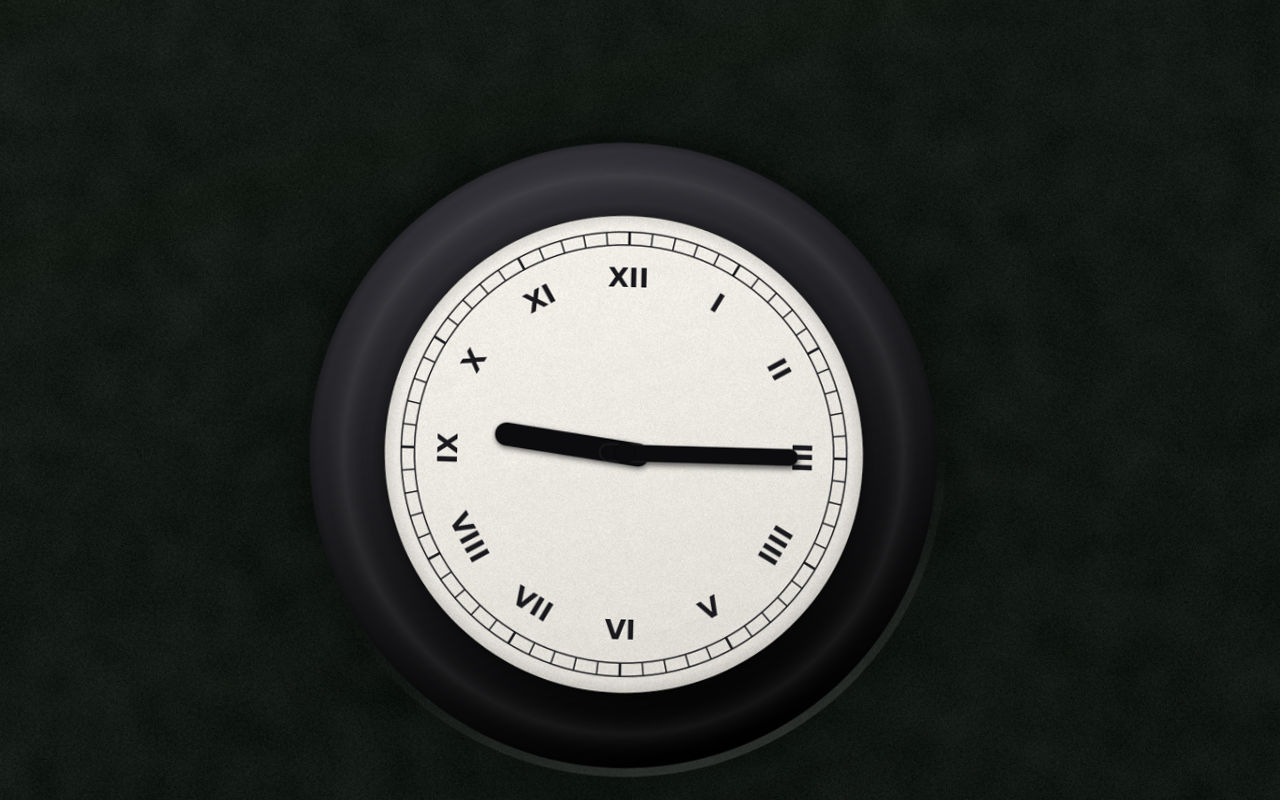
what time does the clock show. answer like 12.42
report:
9.15
